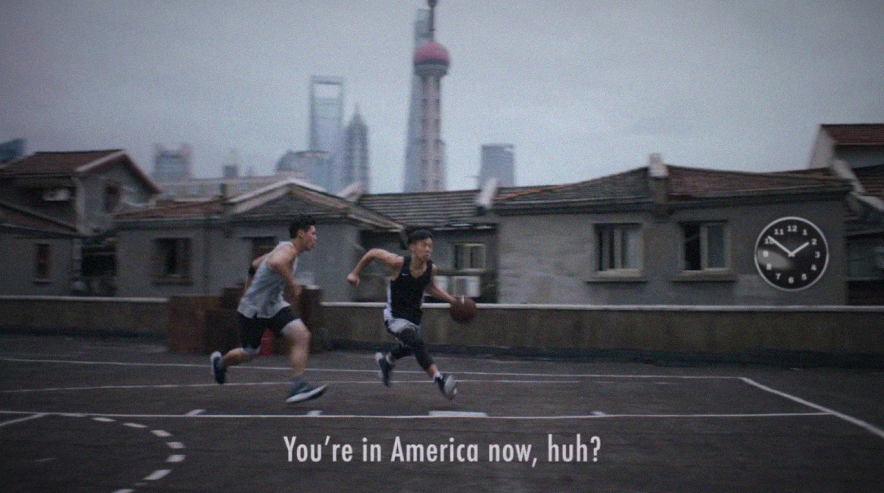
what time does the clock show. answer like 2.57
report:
1.51
